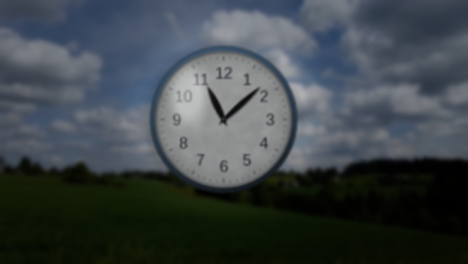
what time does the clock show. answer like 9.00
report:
11.08
